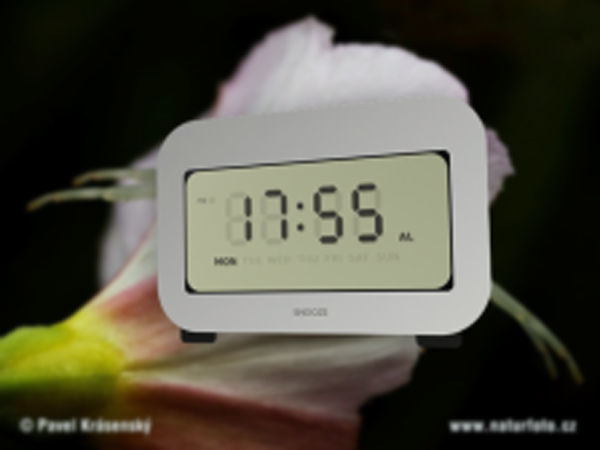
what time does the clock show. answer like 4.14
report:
17.55
